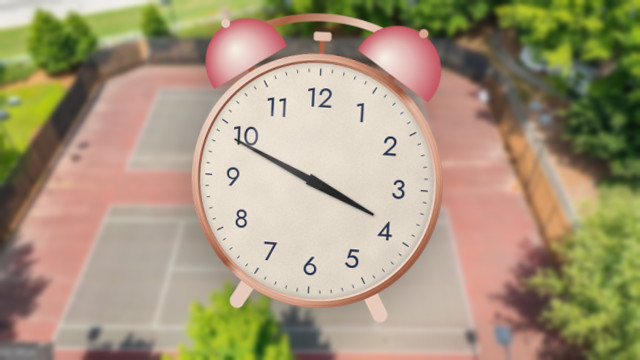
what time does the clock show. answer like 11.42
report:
3.49
